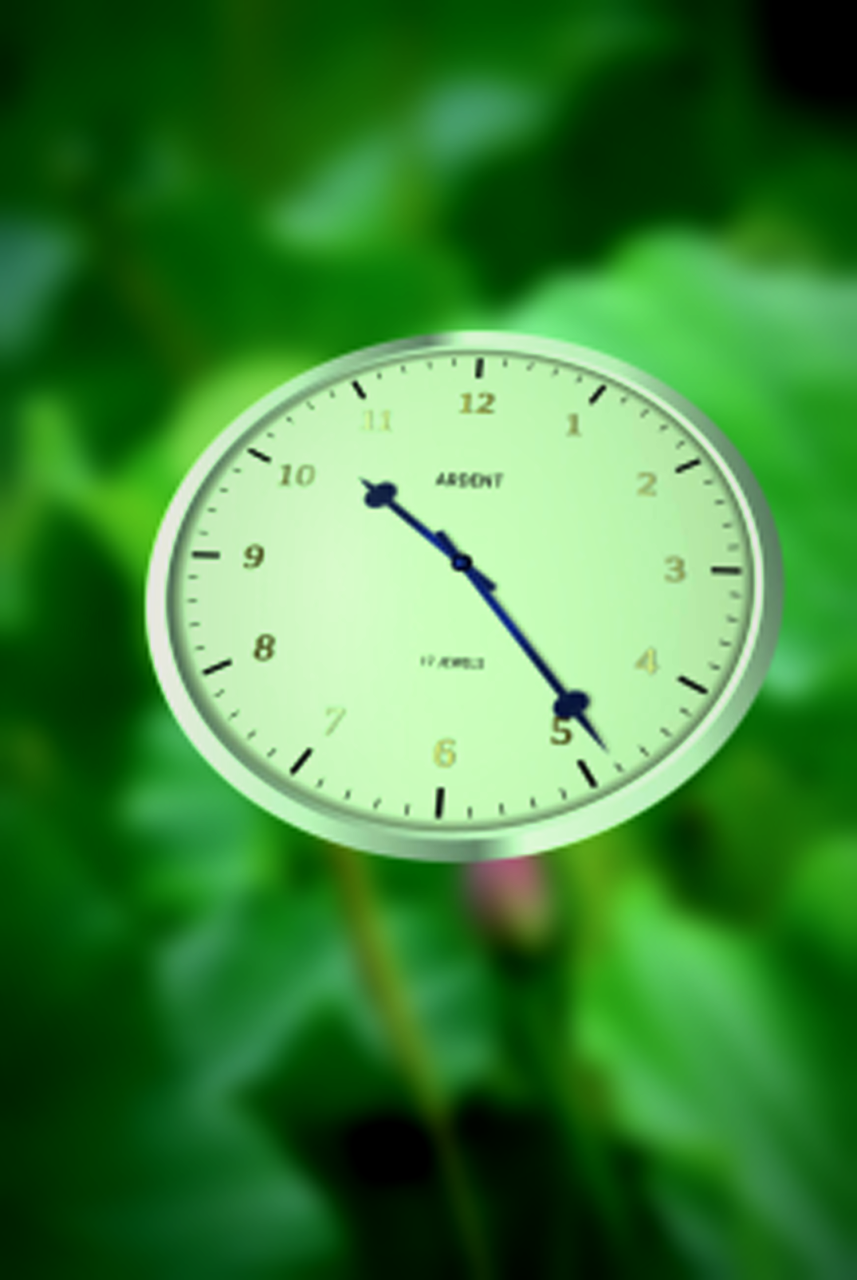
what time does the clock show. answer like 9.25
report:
10.24
